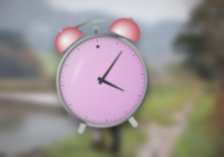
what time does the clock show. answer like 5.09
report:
4.07
